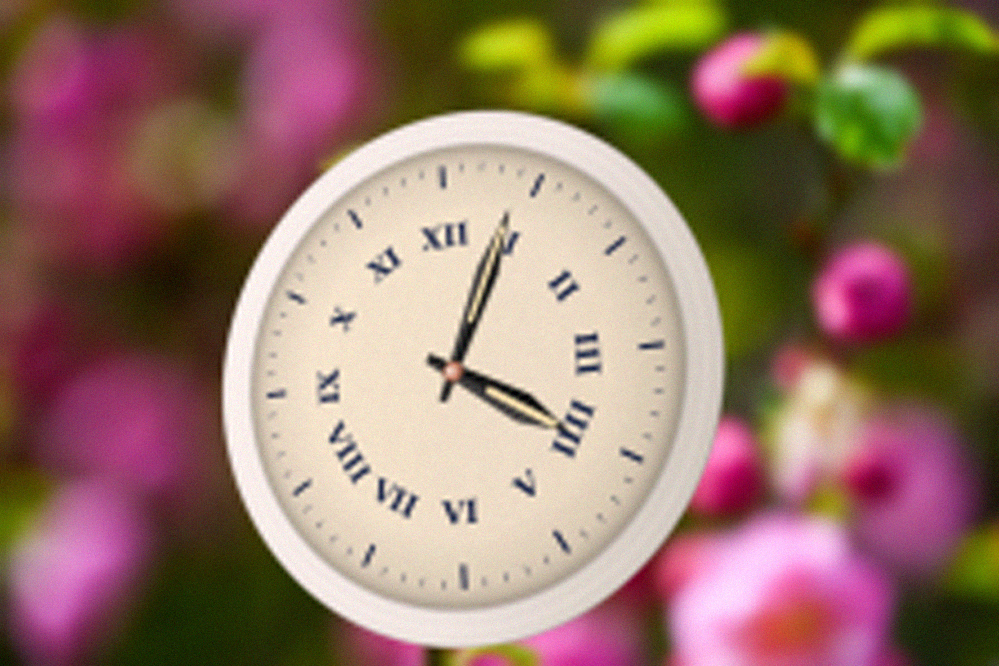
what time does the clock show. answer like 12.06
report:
4.04
